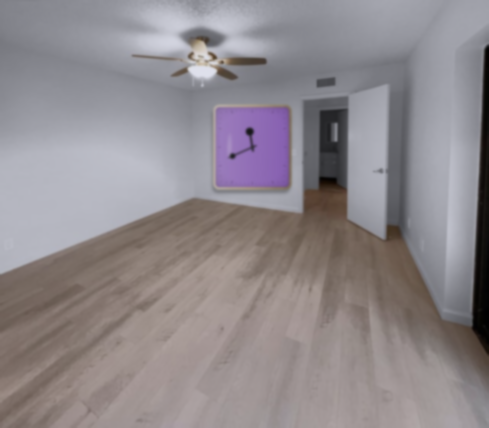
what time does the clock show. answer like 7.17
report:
11.41
